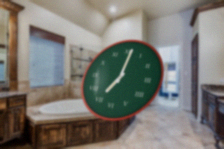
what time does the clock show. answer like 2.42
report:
7.01
